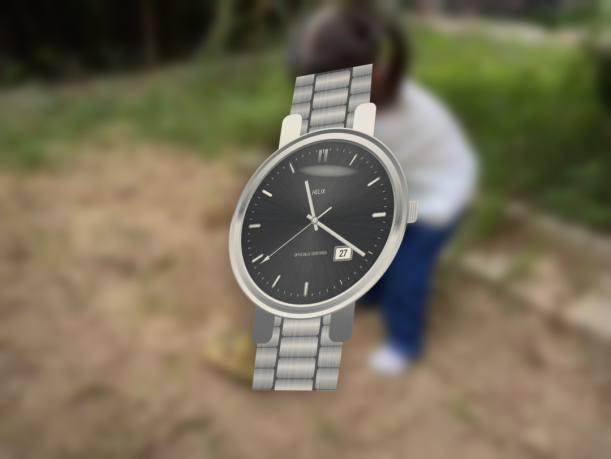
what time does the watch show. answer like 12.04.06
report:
11.20.39
